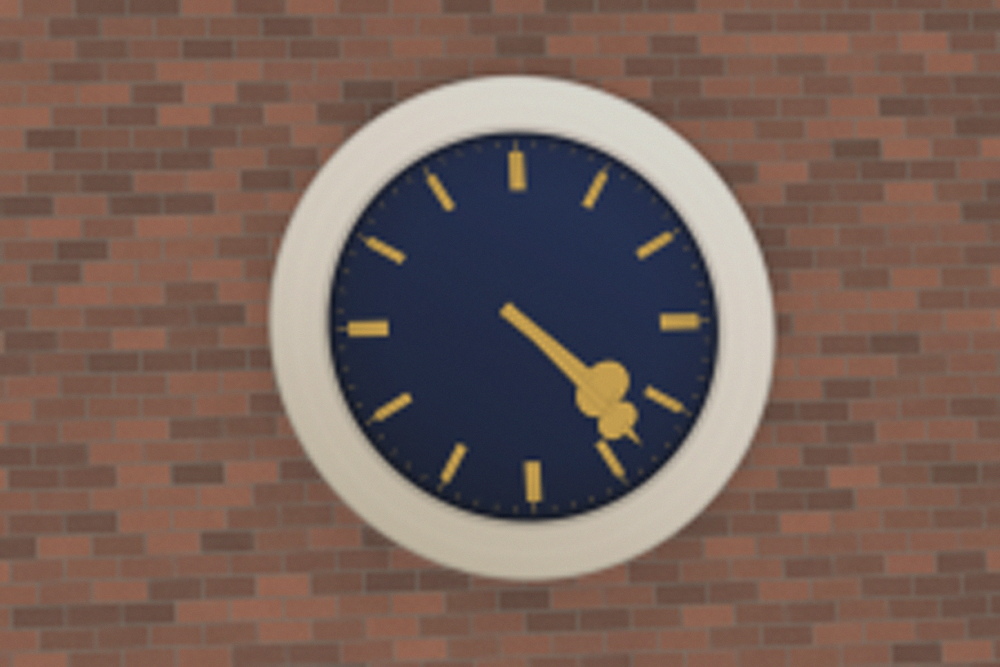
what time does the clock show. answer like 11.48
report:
4.23
